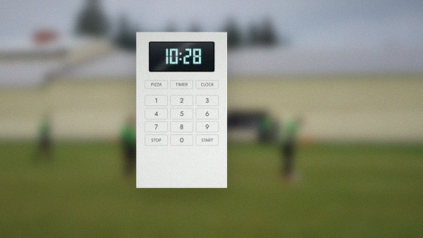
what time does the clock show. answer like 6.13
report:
10.28
